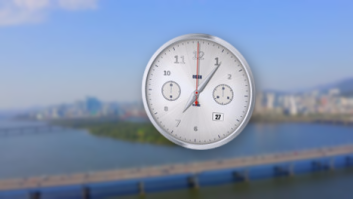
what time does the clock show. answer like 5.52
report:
7.06
